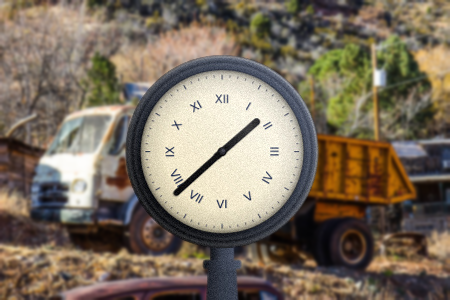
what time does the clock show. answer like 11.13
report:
1.38
